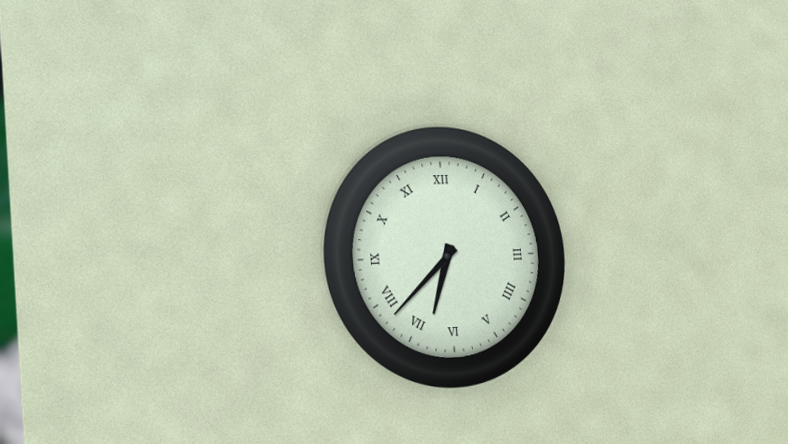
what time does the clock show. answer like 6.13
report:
6.38
